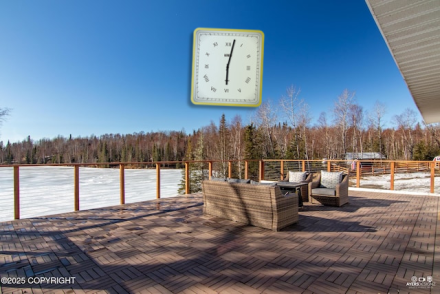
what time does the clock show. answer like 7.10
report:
6.02
